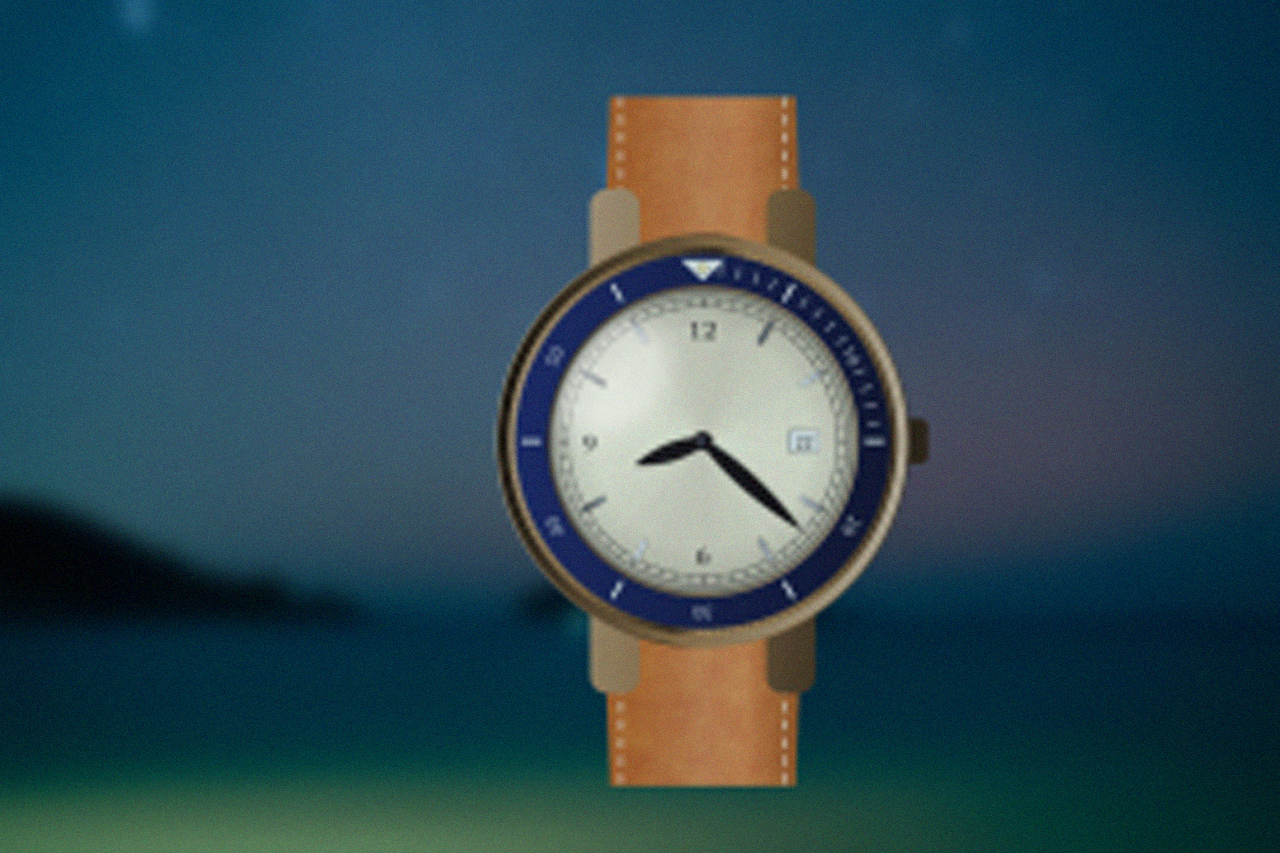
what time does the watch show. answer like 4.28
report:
8.22
